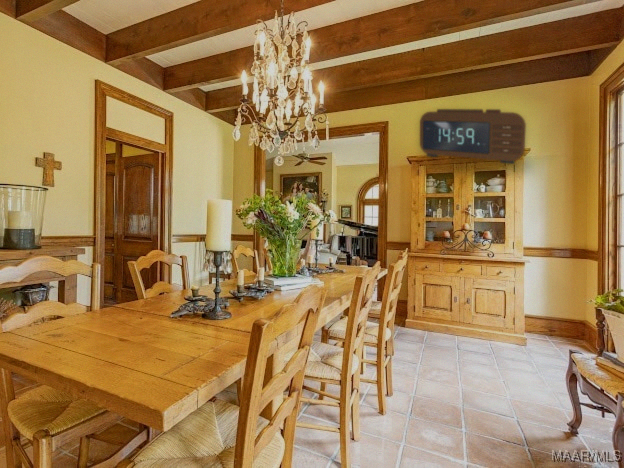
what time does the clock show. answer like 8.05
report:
14.59
